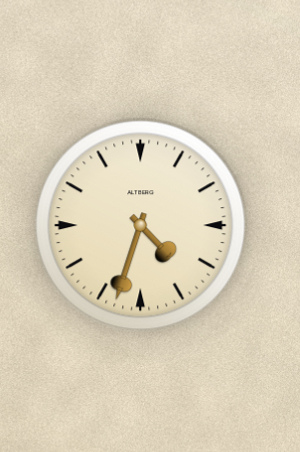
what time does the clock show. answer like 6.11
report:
4.33
